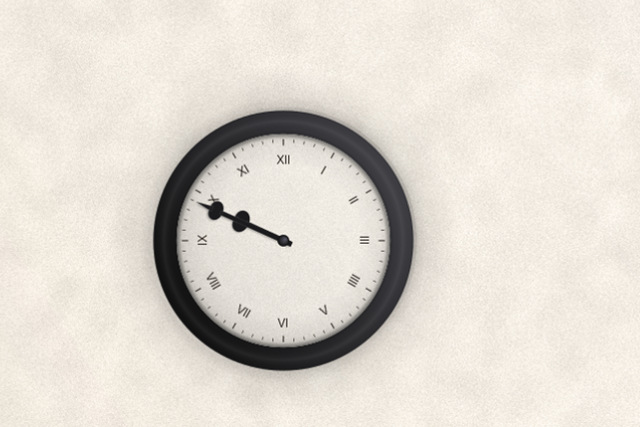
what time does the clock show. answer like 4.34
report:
9.49
